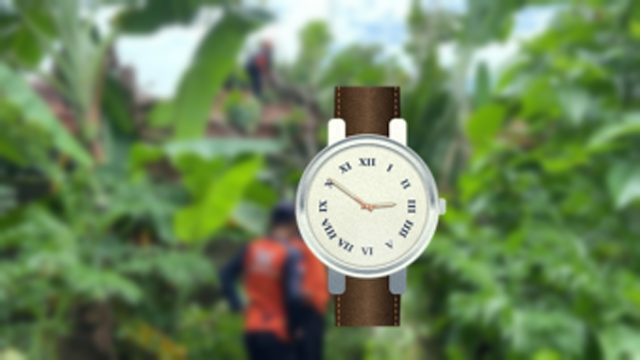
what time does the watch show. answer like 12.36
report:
2.51
